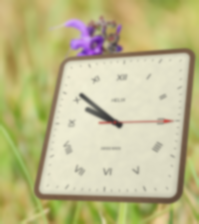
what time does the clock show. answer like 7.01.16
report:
9.51.15
